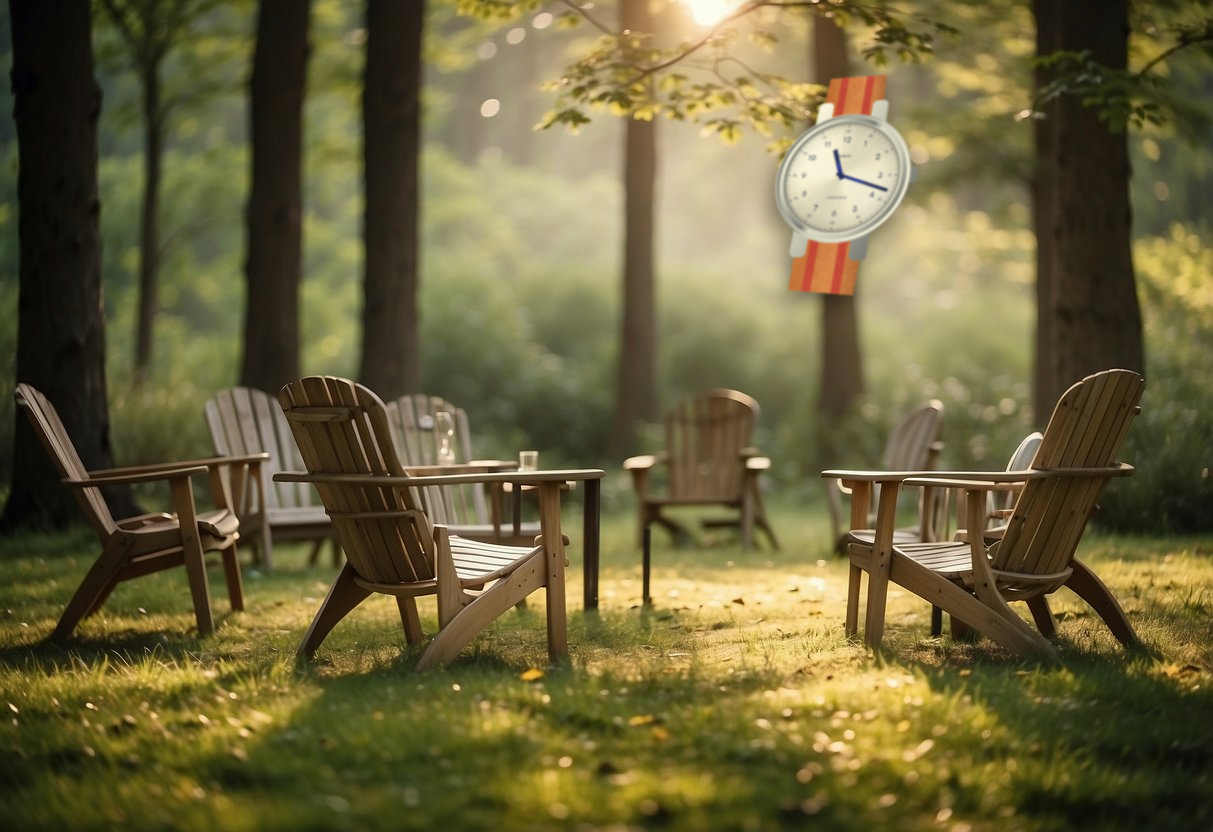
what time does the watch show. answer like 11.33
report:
11.18
